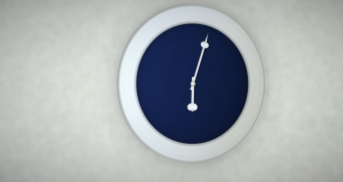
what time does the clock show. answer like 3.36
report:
6.03
